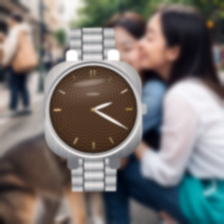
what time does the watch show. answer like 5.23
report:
2.20
